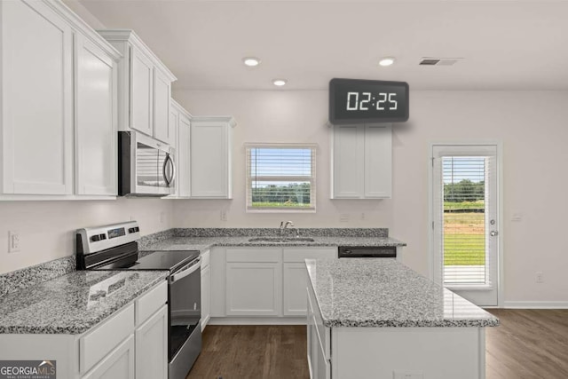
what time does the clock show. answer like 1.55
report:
2.25
